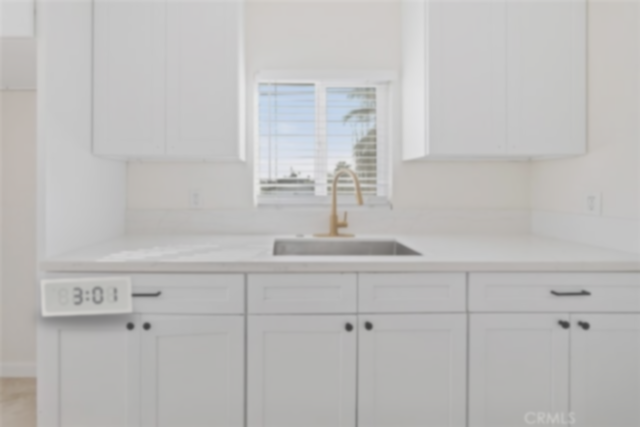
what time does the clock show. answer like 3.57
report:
3.01
